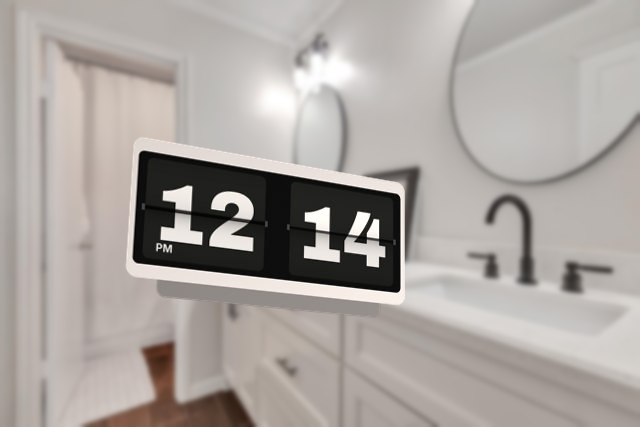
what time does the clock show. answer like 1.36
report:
12.14
